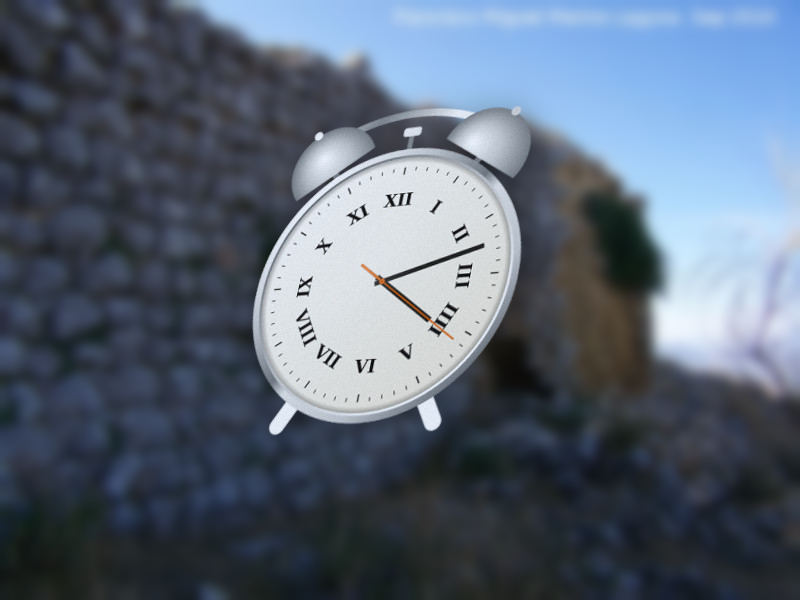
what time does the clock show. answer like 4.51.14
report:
4.12.21
